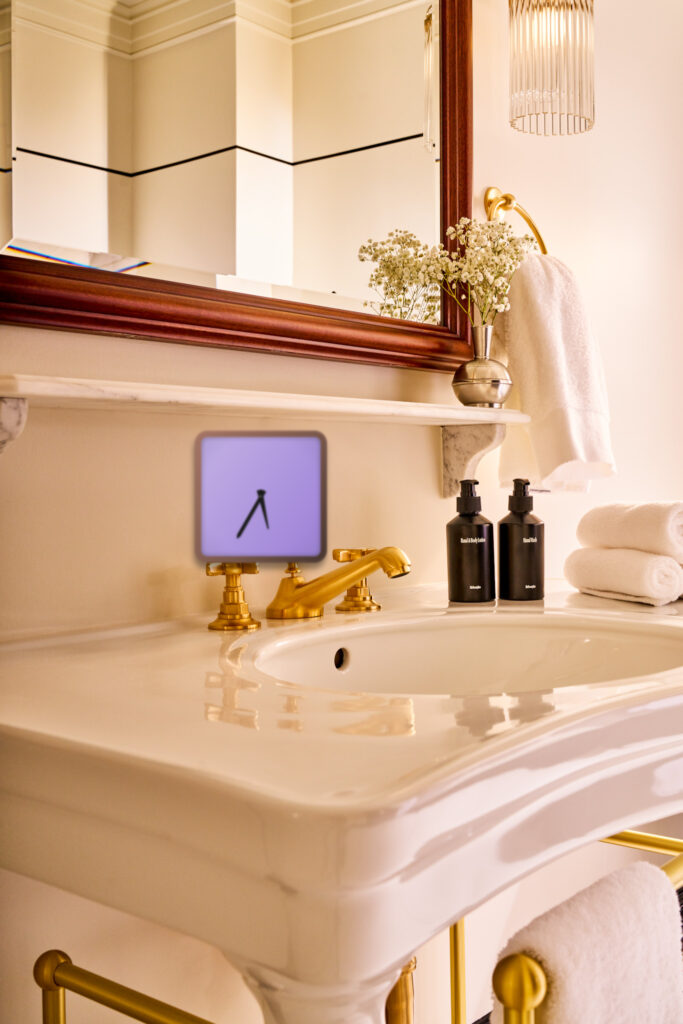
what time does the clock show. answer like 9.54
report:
5.35
